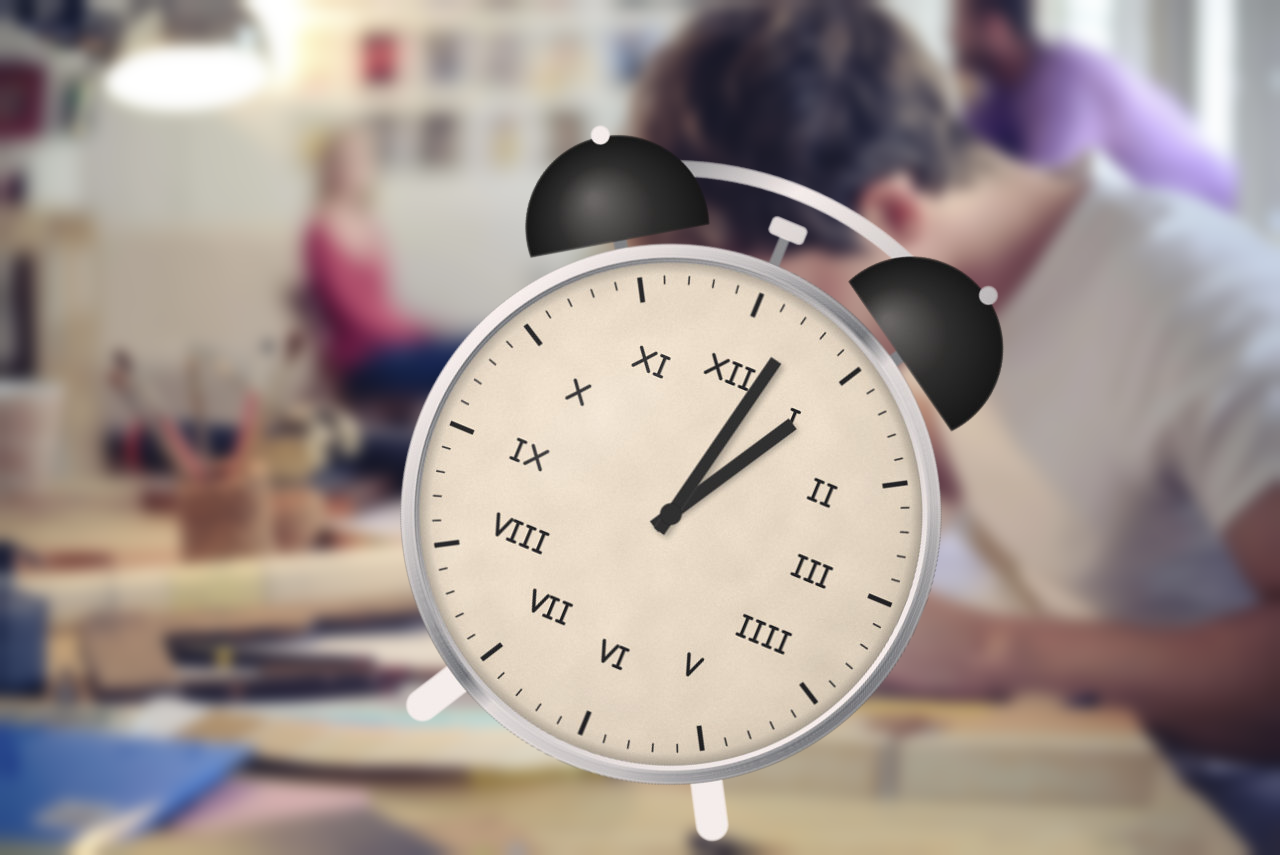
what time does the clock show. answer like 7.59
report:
1.02
